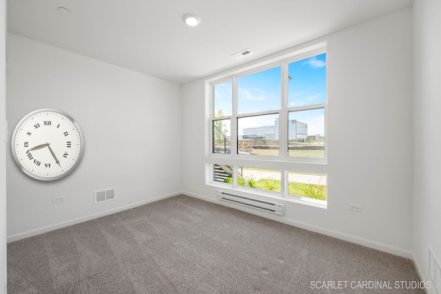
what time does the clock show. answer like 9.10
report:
8.25
